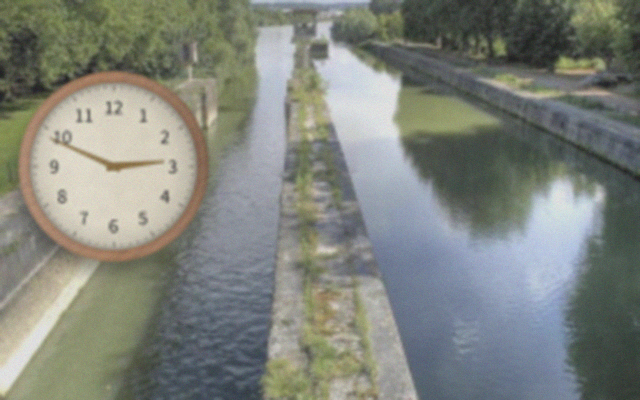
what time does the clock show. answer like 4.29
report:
2.49
